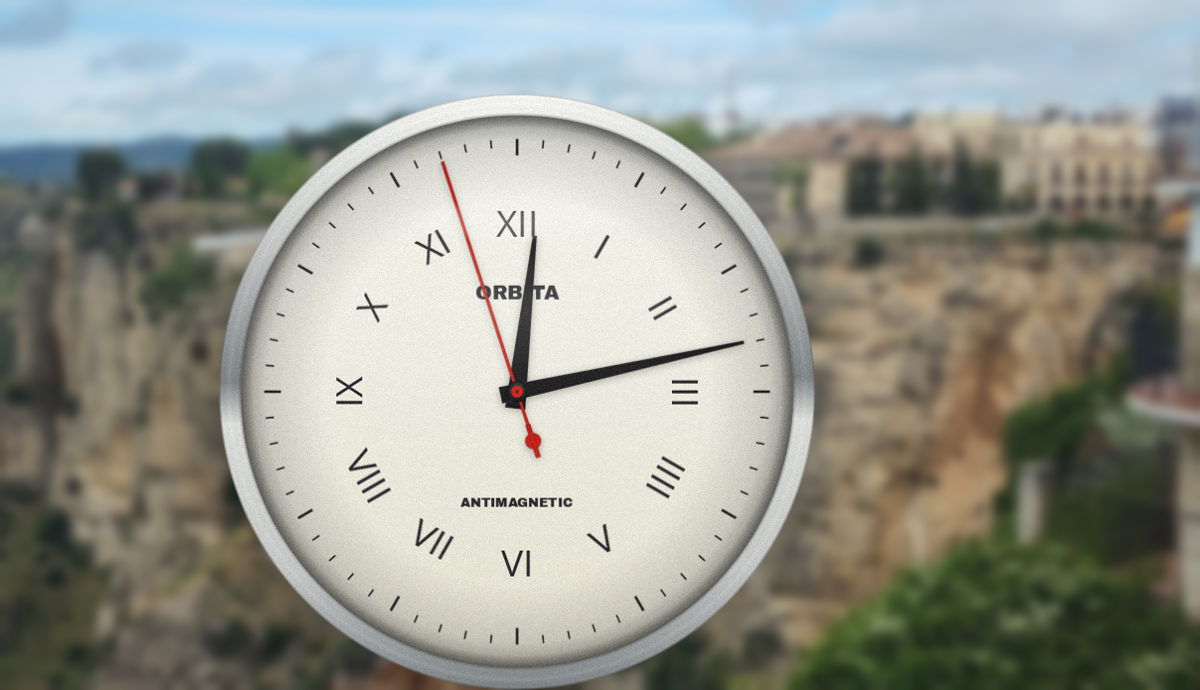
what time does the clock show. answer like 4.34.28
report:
12.12.57
